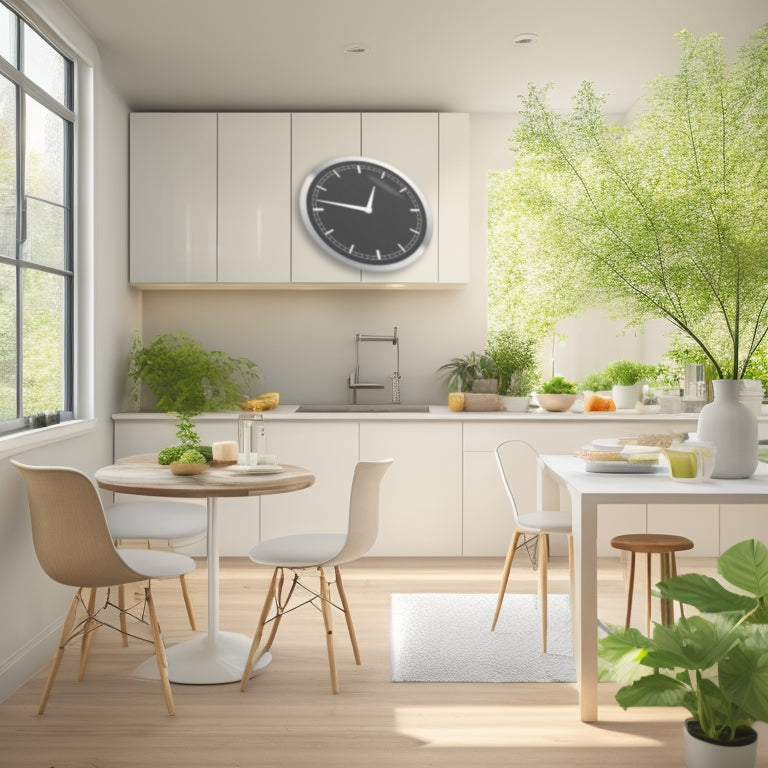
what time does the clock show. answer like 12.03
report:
12.47
